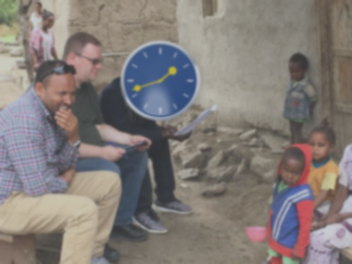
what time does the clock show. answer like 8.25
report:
1.42
